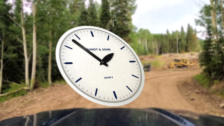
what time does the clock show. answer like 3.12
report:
1.53
